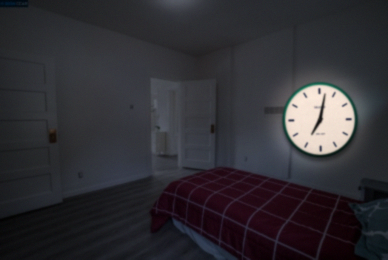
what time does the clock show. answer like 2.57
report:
7.02
